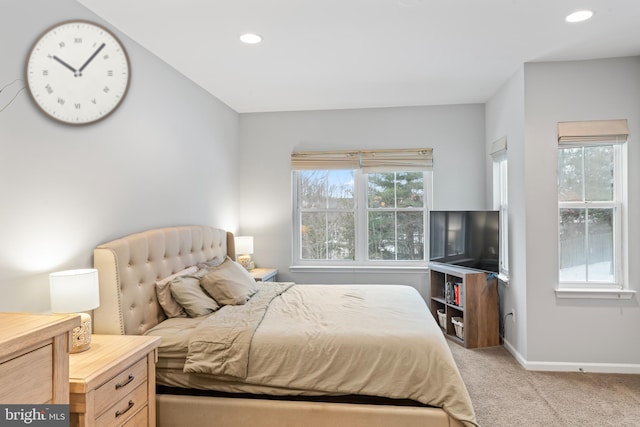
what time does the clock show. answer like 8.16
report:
10.07
